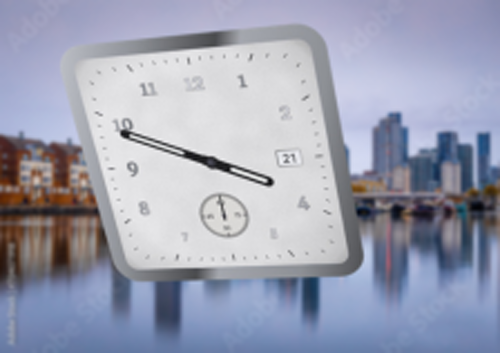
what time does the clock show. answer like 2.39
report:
3.49
